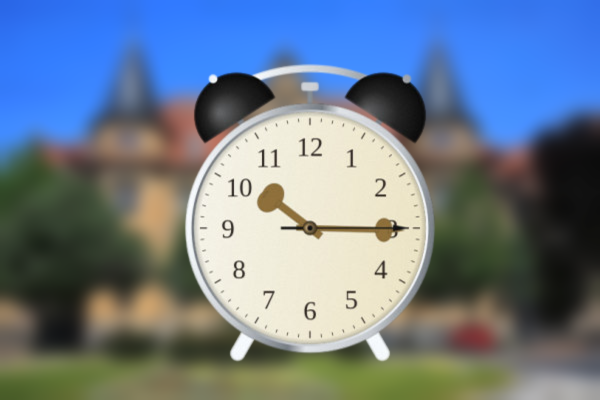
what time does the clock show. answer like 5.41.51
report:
10.15.15
